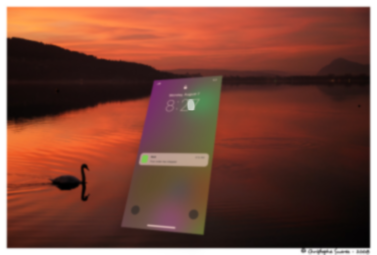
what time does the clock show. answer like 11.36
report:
8.27
